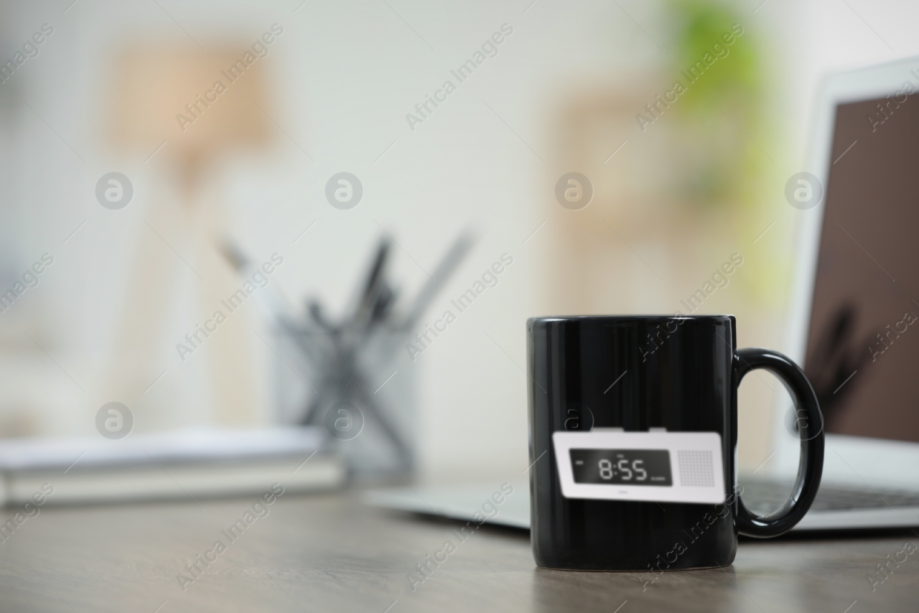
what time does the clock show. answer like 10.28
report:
8.55
